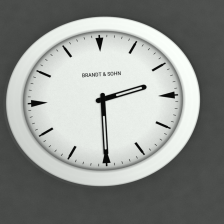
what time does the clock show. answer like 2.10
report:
2.30
